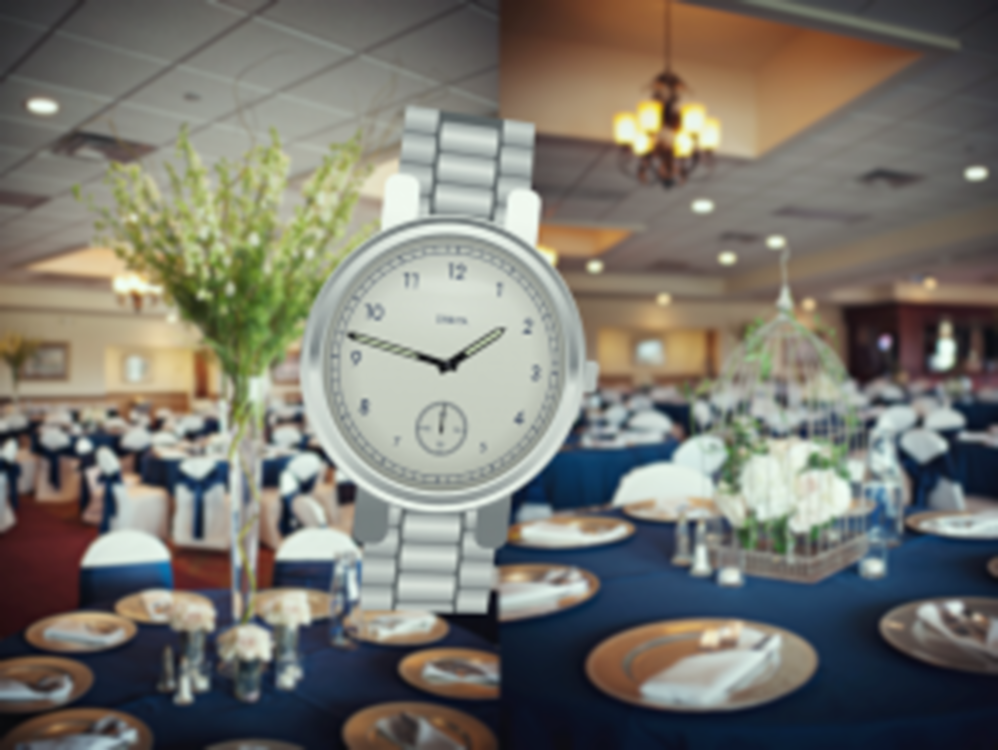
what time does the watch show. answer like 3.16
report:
1.47
